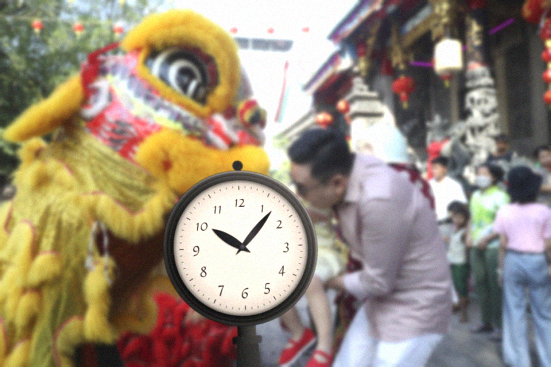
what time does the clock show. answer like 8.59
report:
10.07
